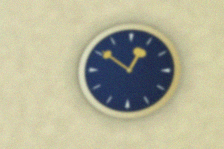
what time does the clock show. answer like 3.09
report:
12.51
